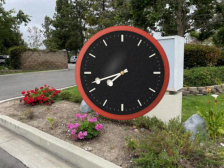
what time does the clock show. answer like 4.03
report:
7.42
